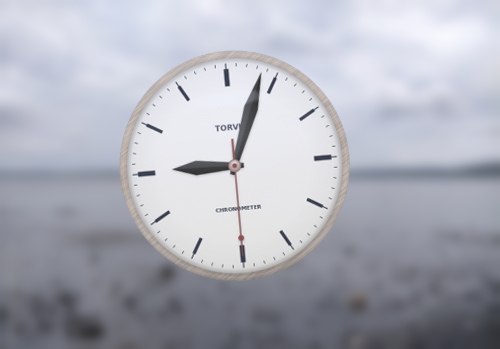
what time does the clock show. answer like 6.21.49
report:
9.03.30
